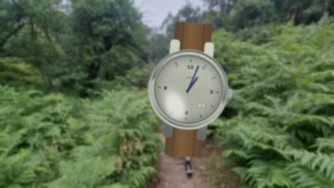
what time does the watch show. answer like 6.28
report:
1.03
